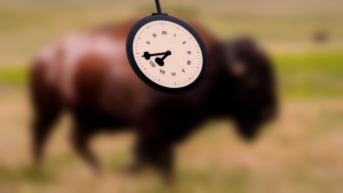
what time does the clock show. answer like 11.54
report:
7.44
